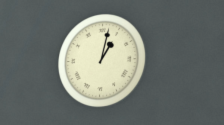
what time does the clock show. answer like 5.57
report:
1.02
